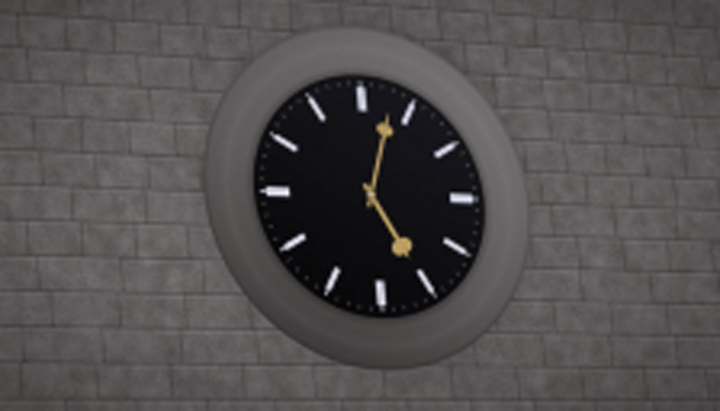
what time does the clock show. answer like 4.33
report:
5.03
